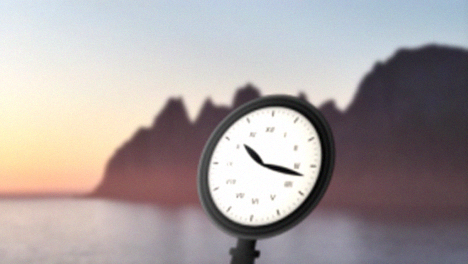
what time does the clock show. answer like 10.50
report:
10.17
